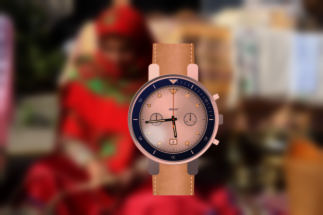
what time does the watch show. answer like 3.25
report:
5.44
